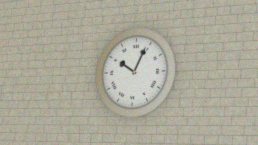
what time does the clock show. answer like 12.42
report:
10.04
